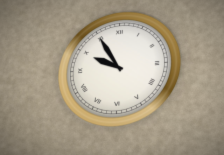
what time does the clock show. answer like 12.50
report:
9.55
